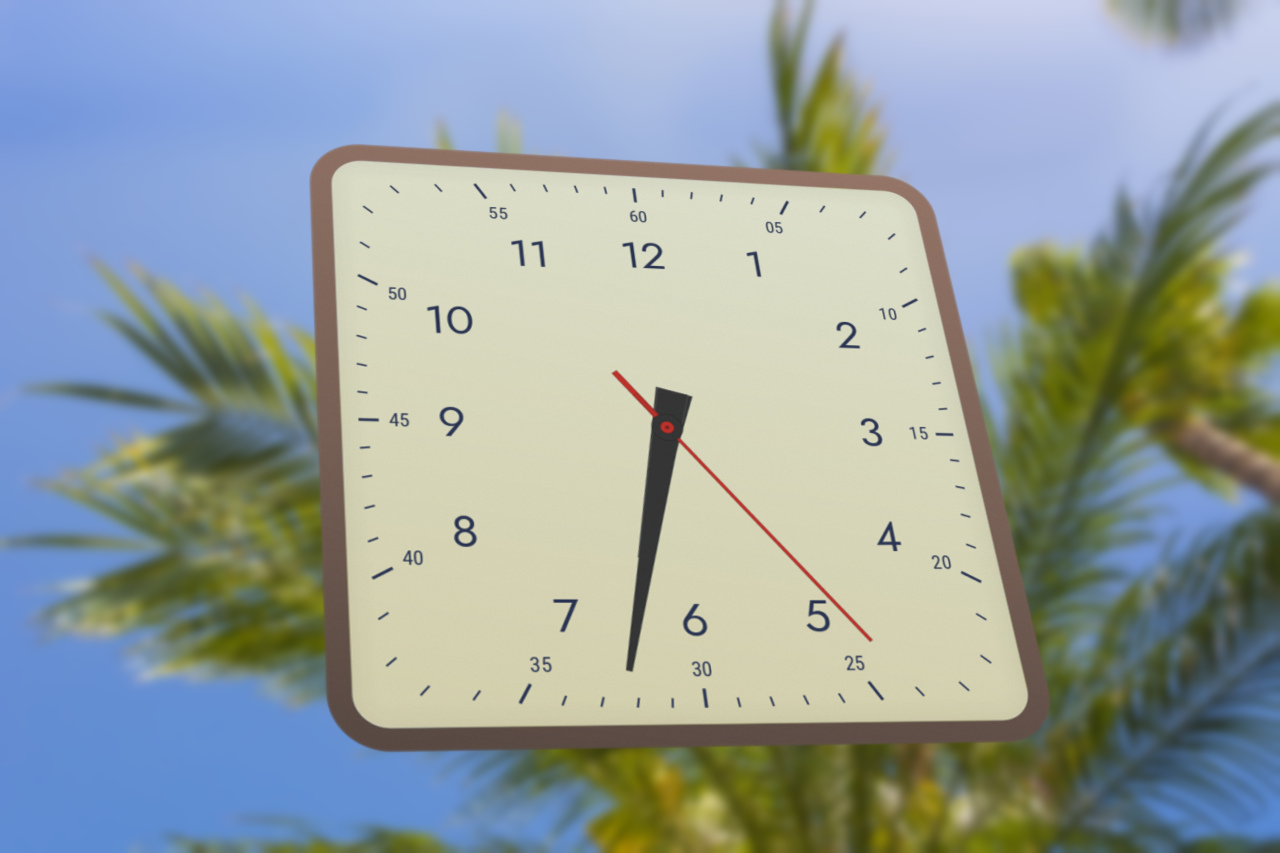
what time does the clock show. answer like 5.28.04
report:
6.32.24
